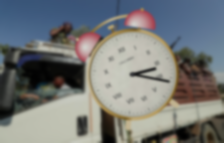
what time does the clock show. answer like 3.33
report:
3.21
